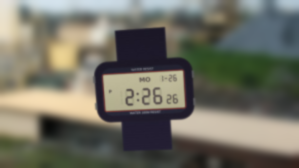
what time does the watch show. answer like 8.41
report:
2.26
